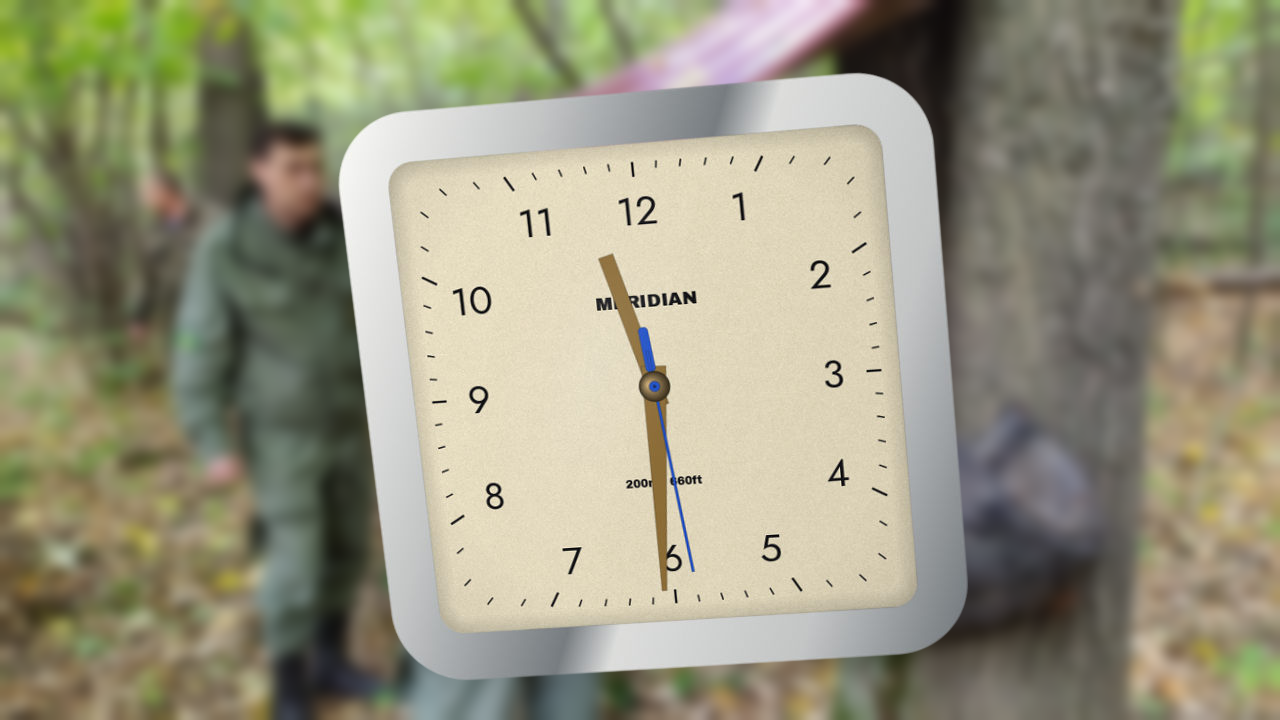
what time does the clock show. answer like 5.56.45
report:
11.30.29
